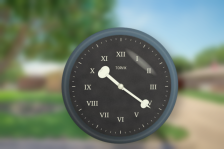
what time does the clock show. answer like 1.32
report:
10.21
